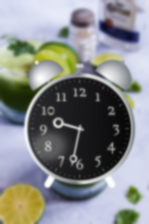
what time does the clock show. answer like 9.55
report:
9.32
